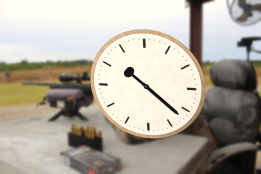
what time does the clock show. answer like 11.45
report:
10.22
